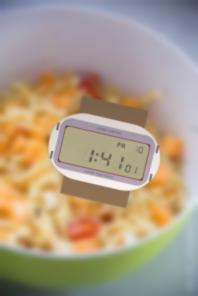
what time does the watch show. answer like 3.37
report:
1.41
